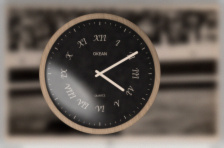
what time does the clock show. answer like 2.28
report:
4.10
